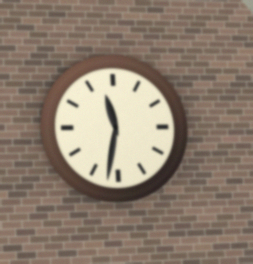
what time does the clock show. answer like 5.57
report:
11.32
